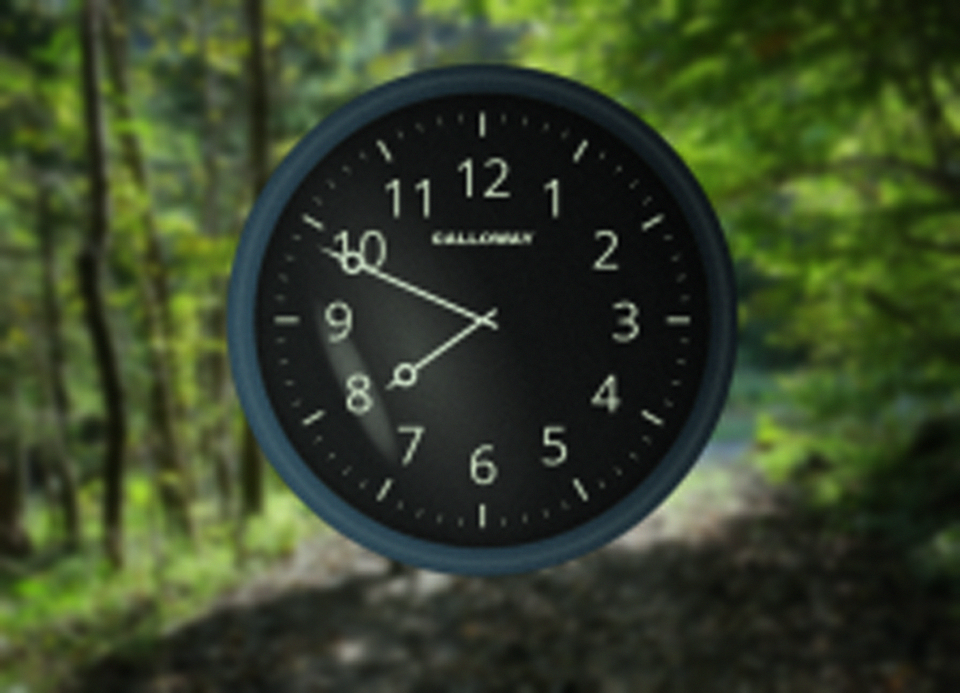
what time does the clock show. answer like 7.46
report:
7.49
